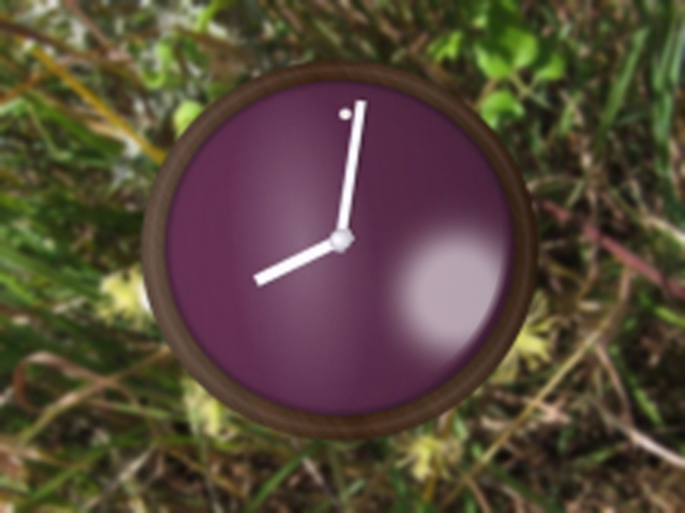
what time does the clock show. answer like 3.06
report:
8.01
